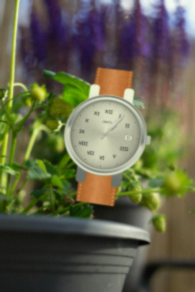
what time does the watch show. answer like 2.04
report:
1.06
